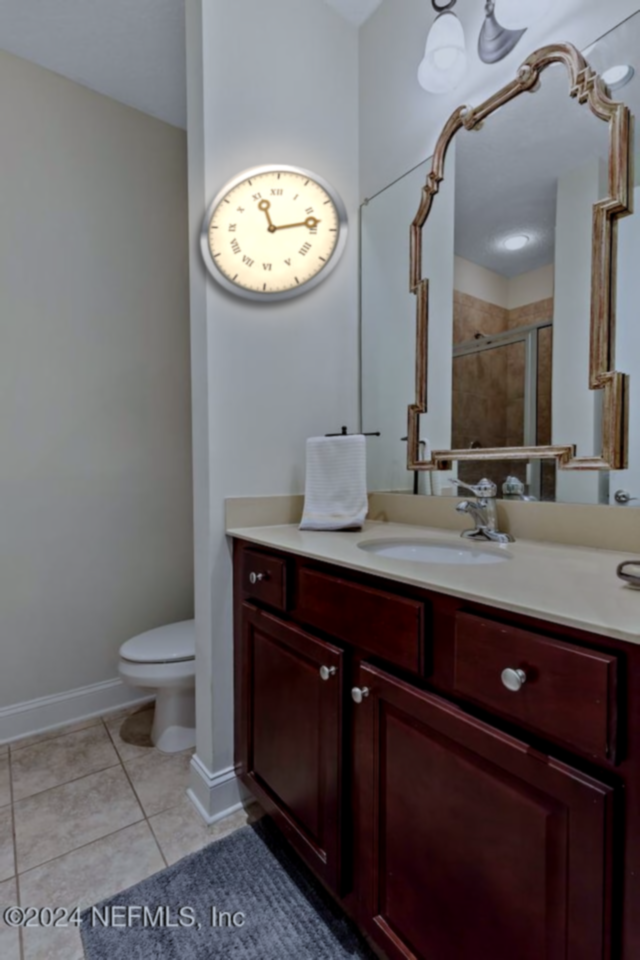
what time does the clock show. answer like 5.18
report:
11.13
